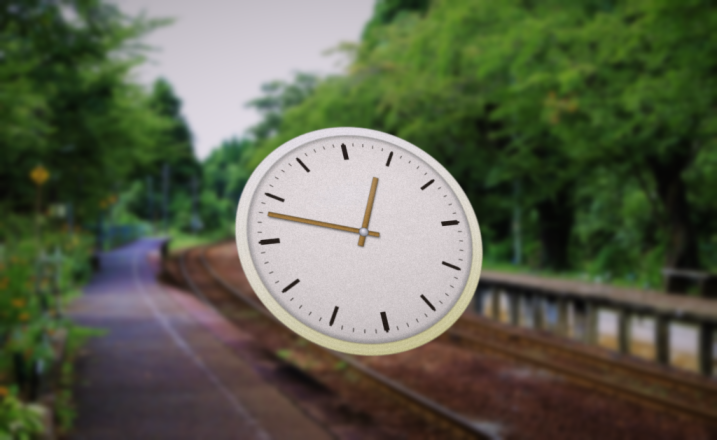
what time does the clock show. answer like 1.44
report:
12.48
